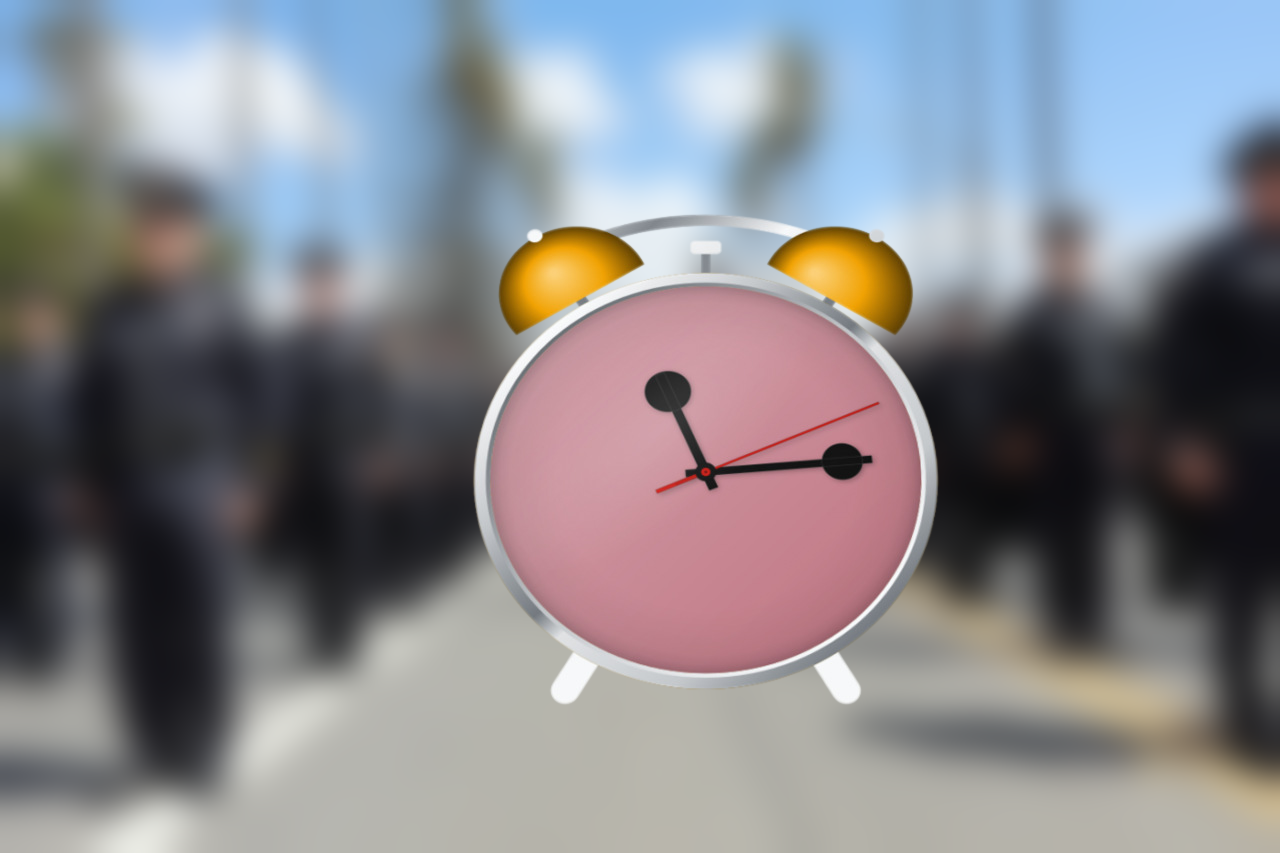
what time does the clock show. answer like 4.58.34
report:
11.14.11
